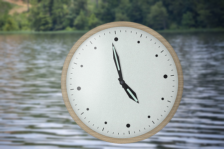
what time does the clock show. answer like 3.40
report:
4.59
